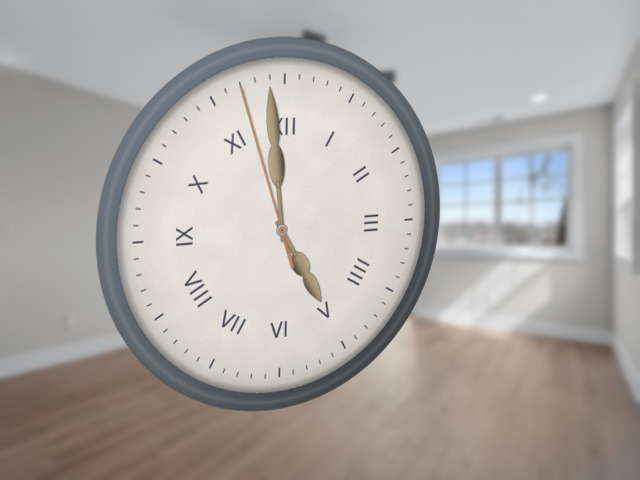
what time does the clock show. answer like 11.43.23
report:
4.58.57
